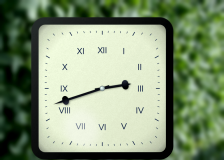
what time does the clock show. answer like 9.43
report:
2.42
